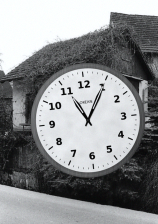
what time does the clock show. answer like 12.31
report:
11.05
